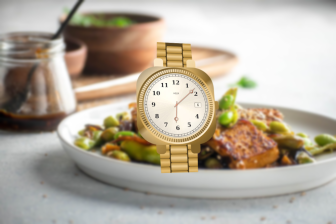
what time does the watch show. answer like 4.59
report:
6.08
